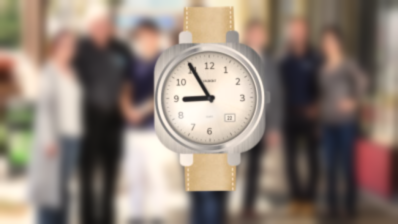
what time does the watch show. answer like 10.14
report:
8.55
